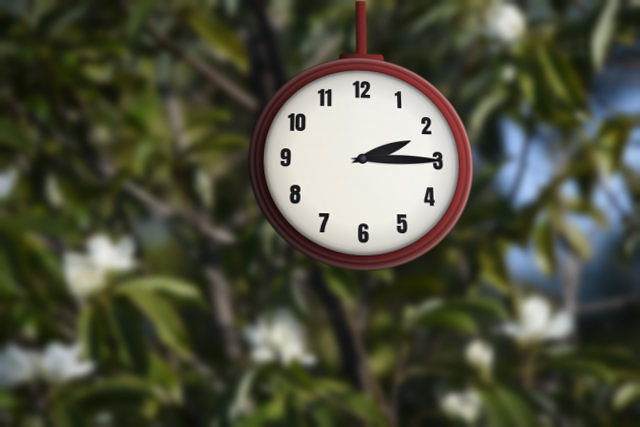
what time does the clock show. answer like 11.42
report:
2.15
